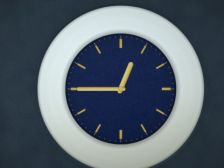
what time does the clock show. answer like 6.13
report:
12.45
